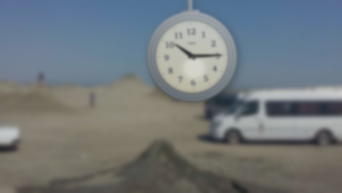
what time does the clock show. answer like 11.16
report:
10.15
